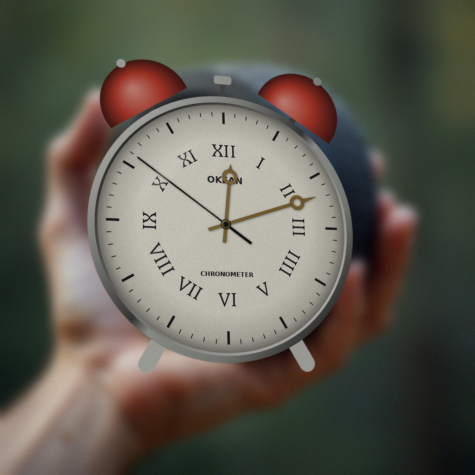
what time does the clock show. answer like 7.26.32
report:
12.11.51
